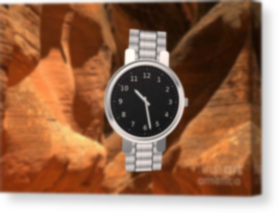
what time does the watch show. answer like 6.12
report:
10.28
